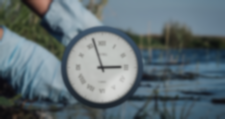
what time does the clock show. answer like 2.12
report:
2.57
